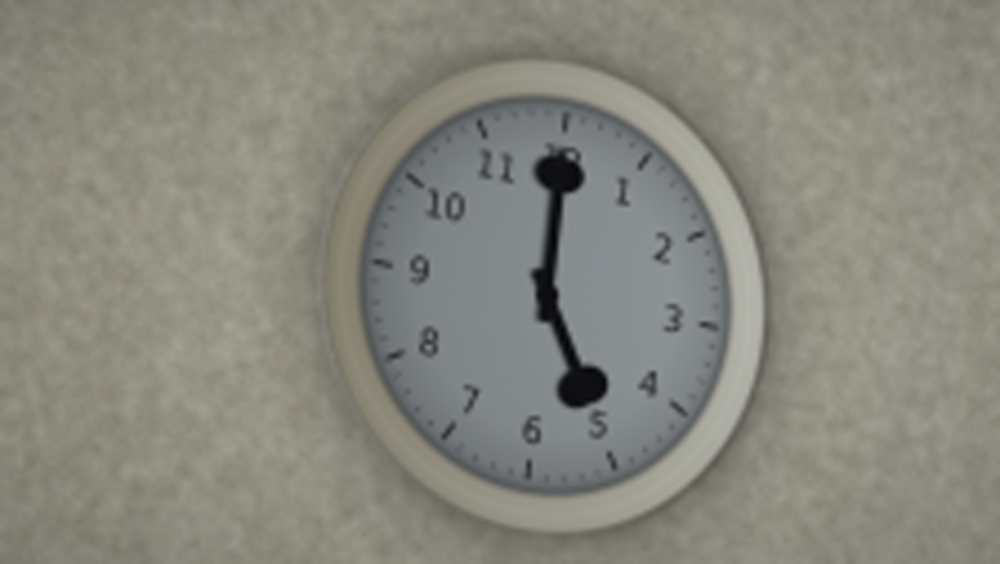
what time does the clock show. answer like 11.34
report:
5.00
